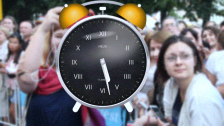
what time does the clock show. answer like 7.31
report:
5.28
